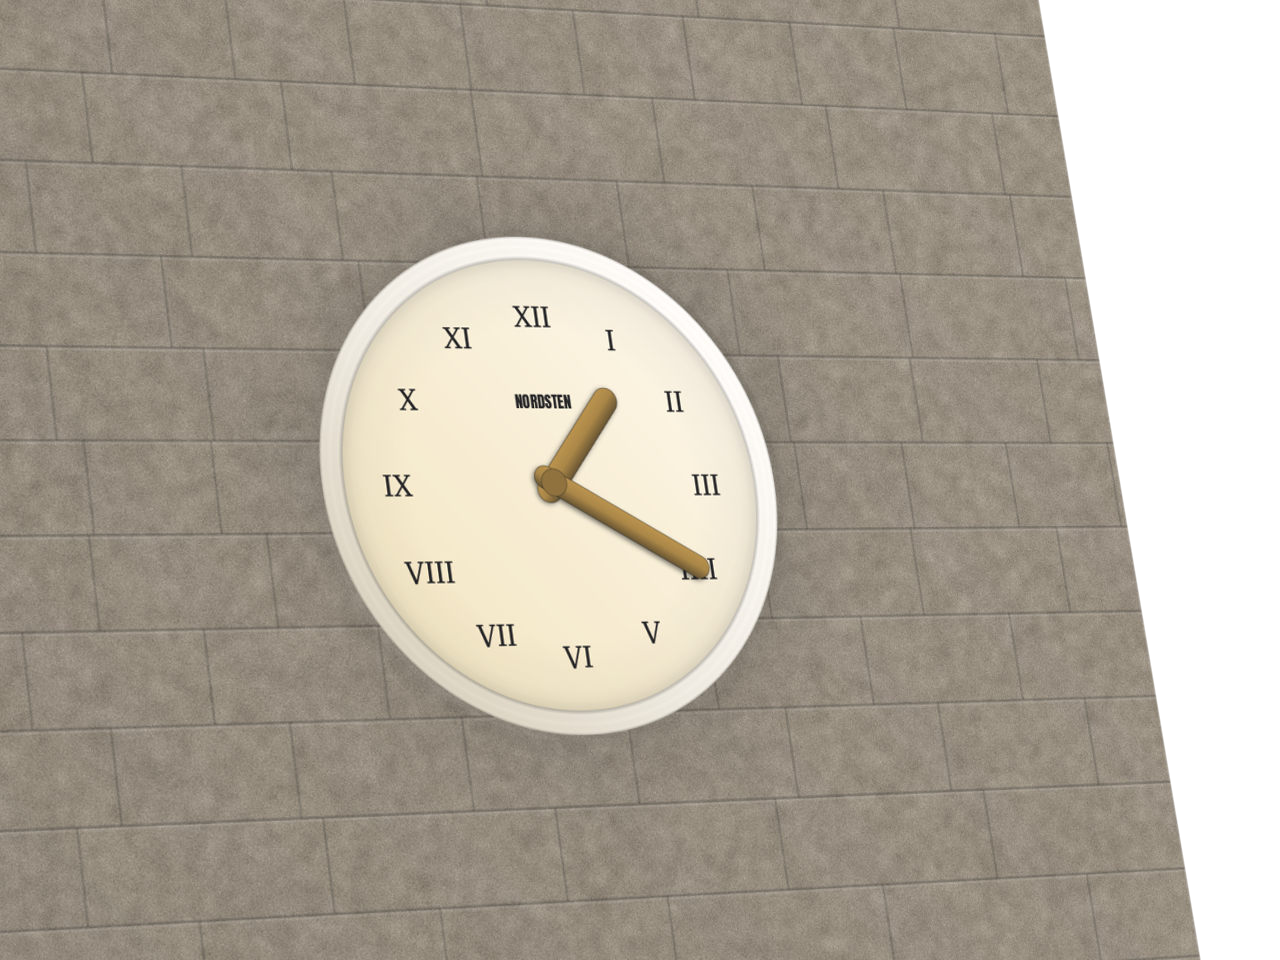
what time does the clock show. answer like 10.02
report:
1.20
